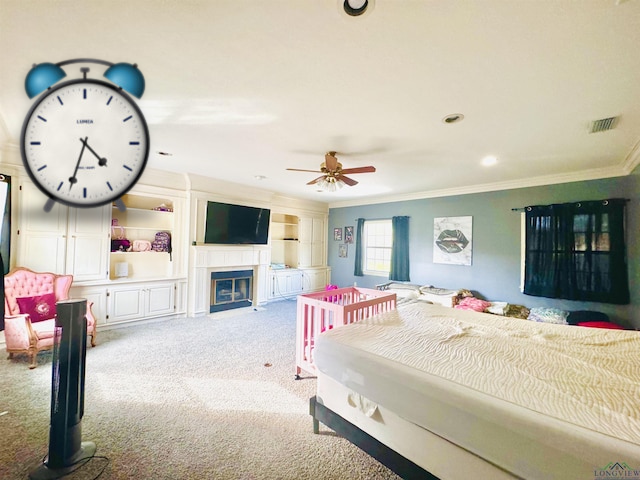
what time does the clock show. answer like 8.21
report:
4.33
